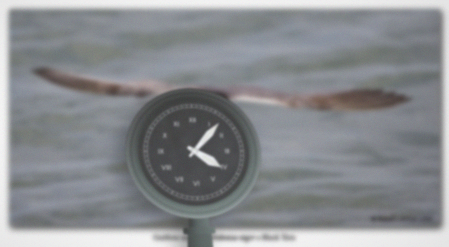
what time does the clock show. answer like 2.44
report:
4.07
